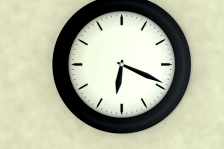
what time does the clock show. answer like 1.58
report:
6.19
